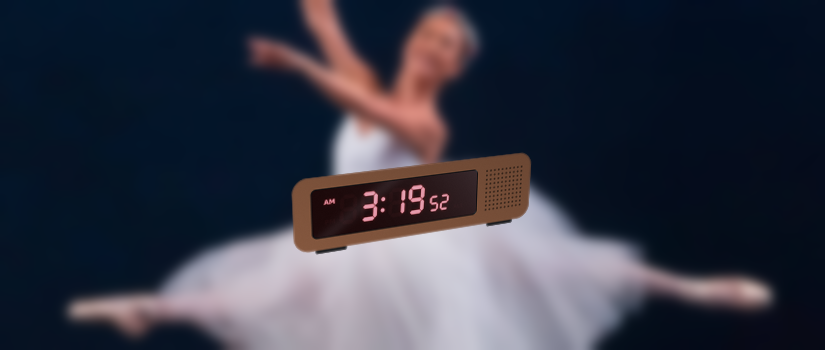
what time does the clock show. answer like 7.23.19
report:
3.19.52
